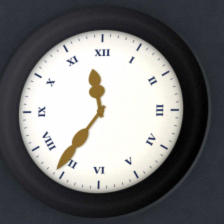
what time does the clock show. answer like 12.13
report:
11.36
